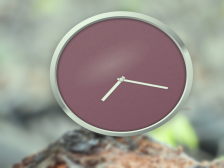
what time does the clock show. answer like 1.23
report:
7.17
